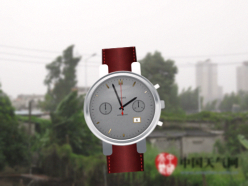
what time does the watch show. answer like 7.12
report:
1.57
